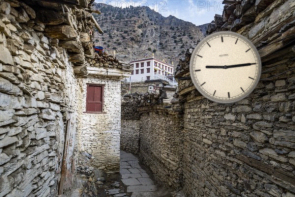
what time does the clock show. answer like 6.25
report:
9.15
